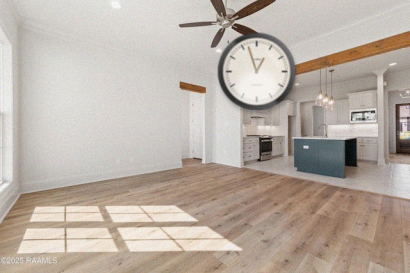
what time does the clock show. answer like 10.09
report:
12.57
